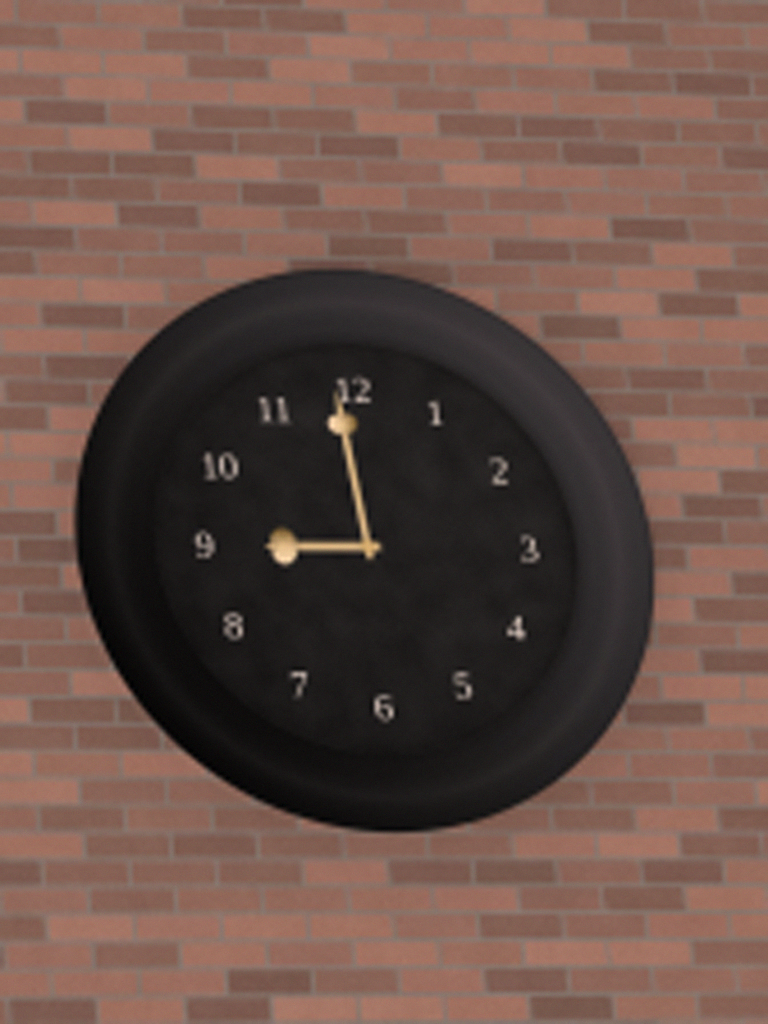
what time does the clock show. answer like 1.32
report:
8.59
